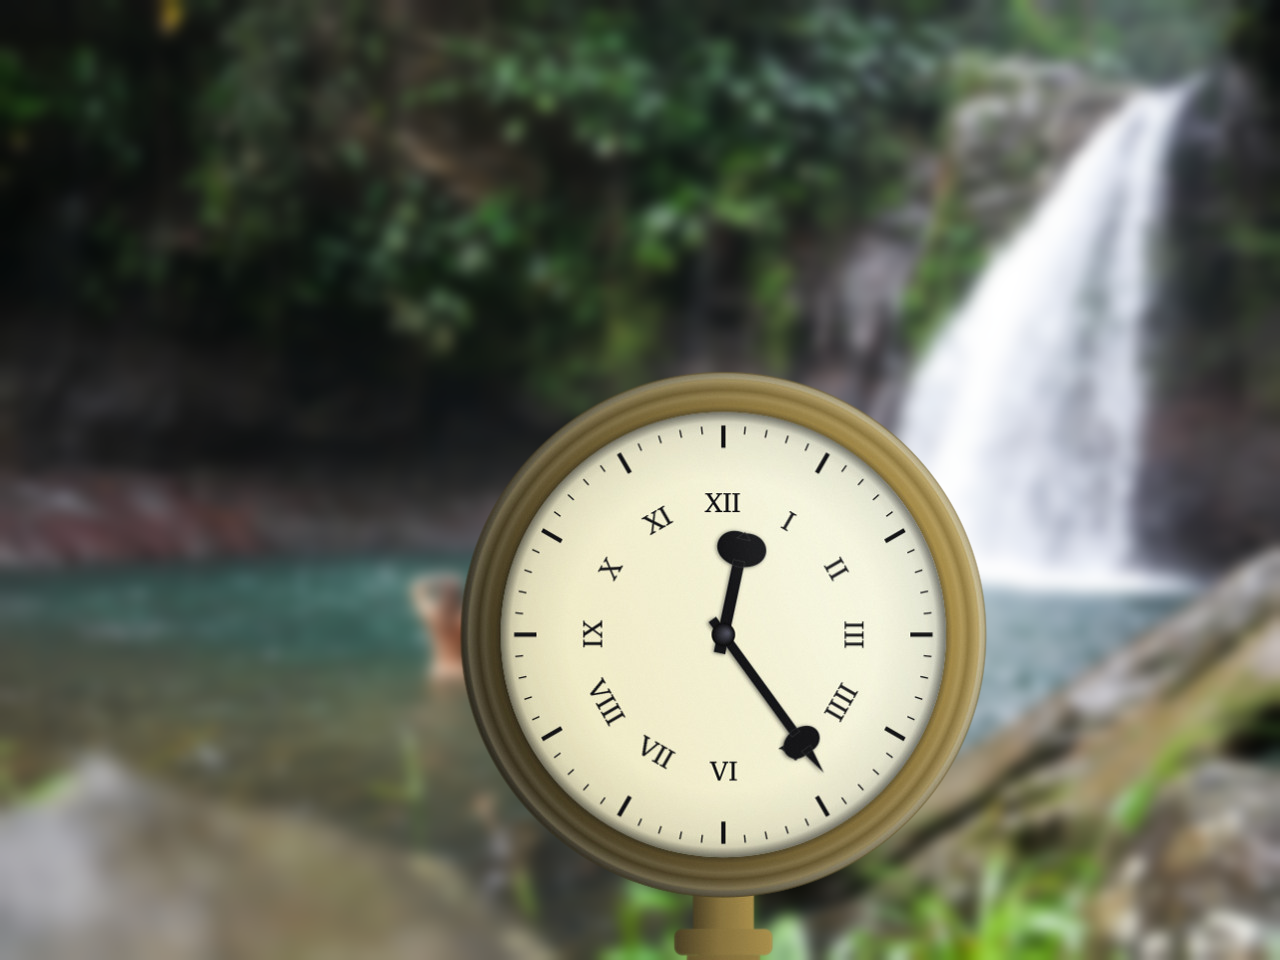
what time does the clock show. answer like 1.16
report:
12.24
